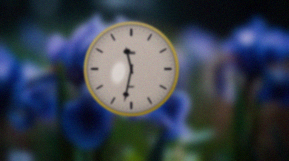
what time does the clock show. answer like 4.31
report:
11.32
